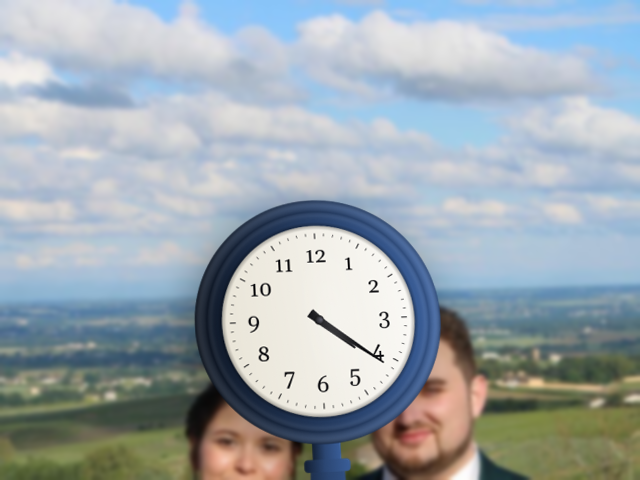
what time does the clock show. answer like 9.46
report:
4.21
